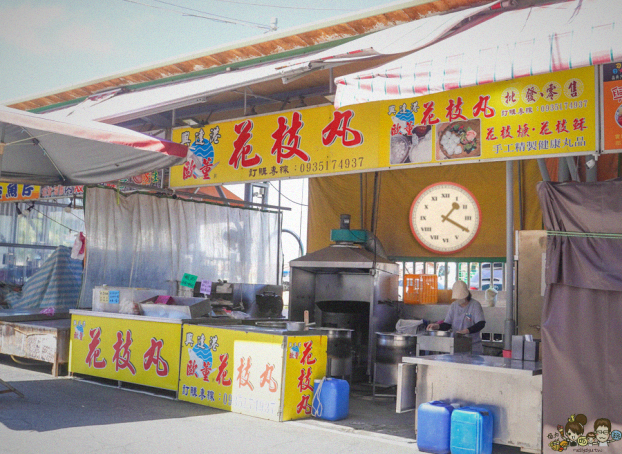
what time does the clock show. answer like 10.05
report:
1.20
